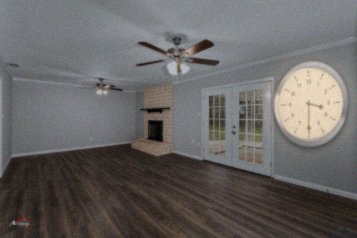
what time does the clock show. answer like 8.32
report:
3.30
